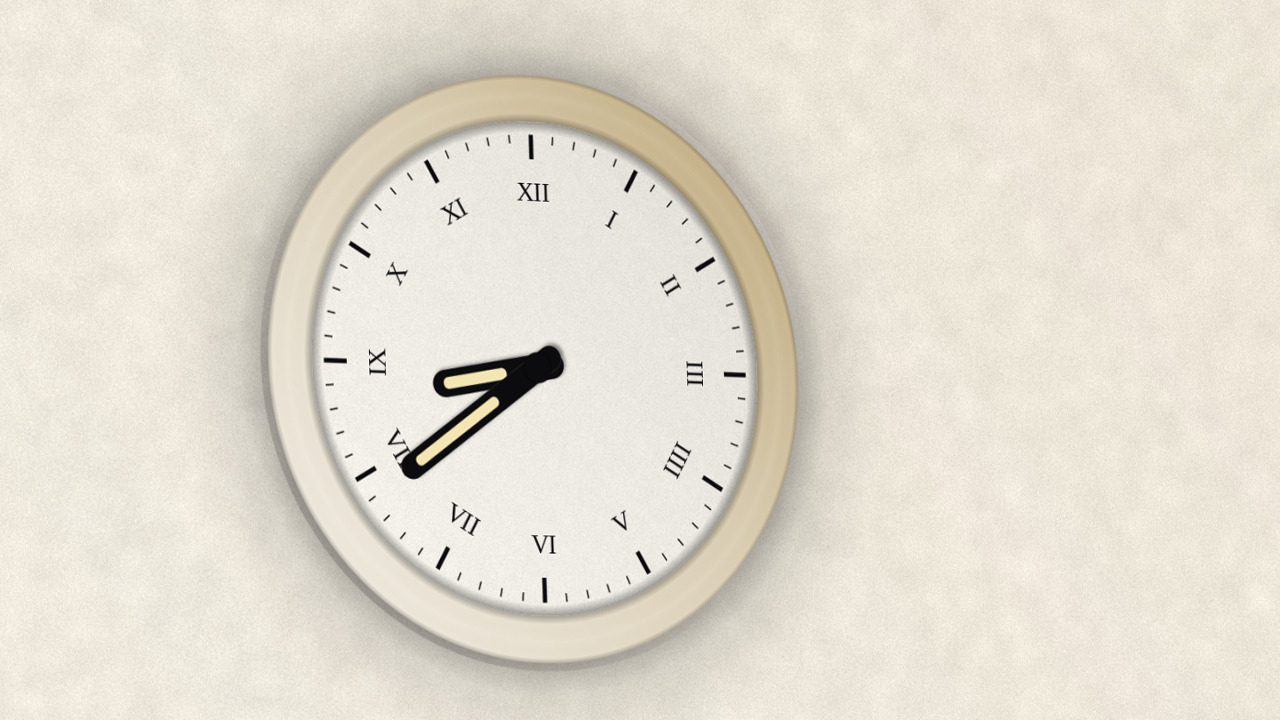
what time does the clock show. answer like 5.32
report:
8.39
